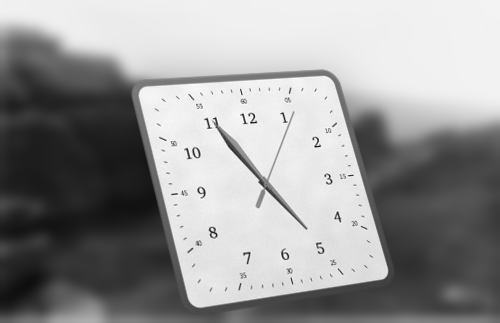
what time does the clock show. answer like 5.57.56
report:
4.55.06
